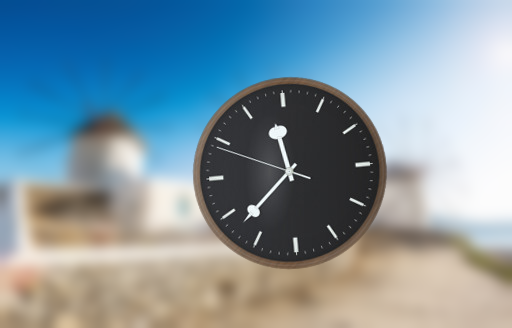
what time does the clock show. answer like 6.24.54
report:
11.37.49
